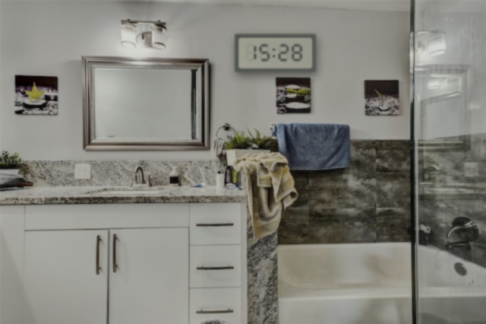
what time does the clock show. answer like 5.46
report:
15.28
